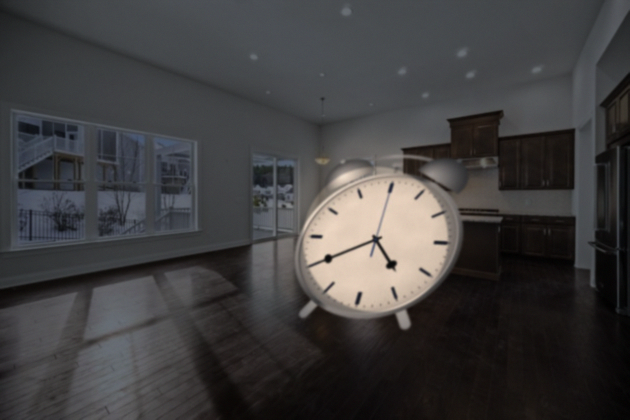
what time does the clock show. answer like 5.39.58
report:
4.40.00
